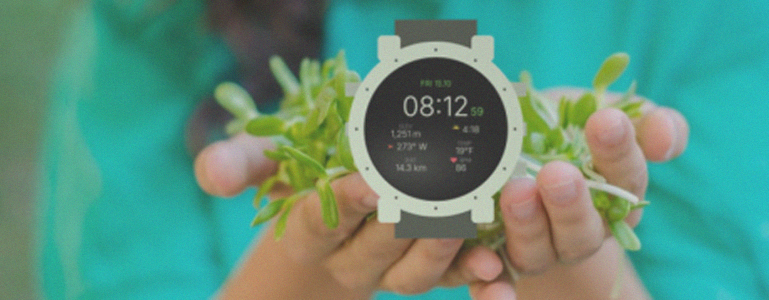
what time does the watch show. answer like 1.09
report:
8.12
